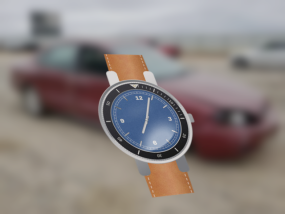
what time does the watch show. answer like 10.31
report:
7.04
